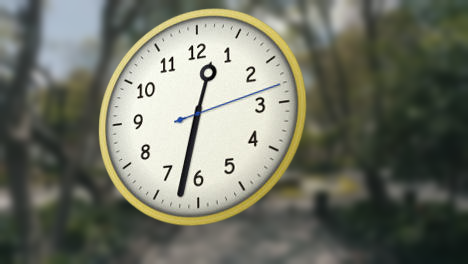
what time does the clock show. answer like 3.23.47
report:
12.32.13
